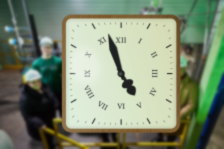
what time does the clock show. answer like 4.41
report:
4.57
